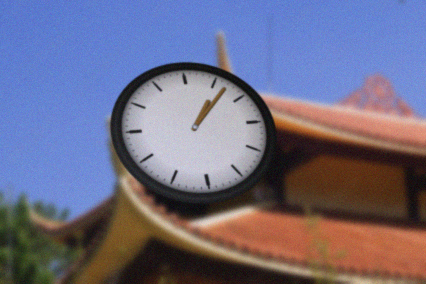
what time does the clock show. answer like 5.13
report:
1.07
